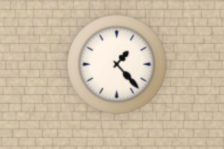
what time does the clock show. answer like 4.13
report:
1.23
